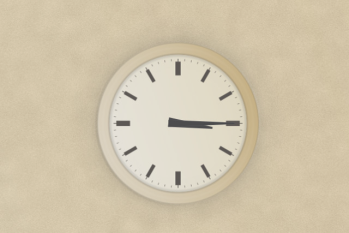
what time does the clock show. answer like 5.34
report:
3.15
